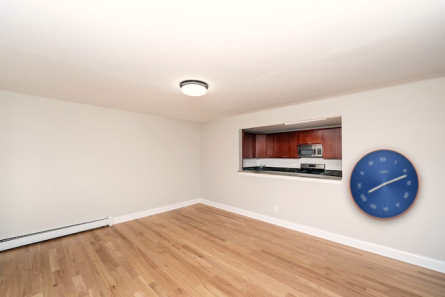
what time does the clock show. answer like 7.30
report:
8.12
